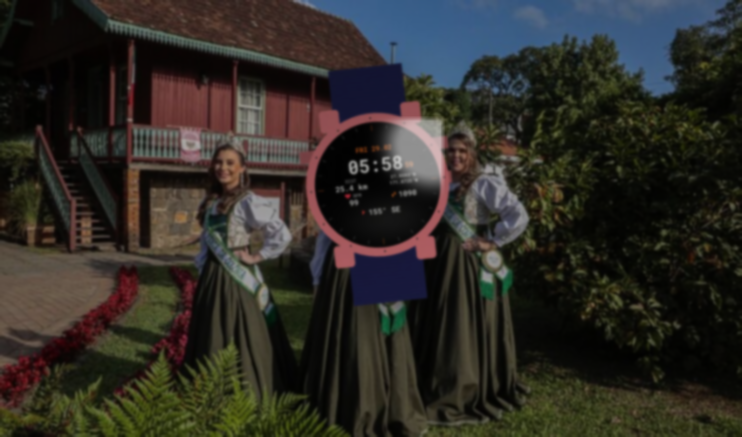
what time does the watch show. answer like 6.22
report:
5.58
